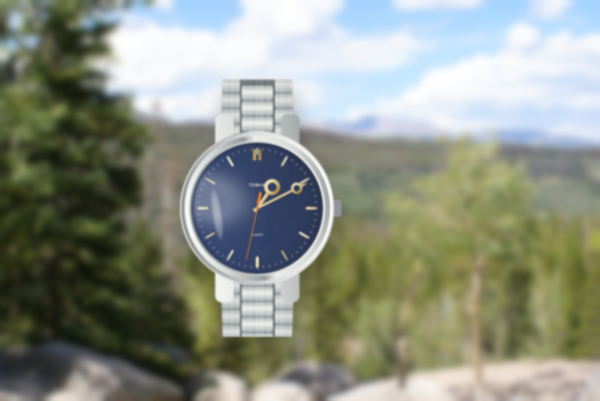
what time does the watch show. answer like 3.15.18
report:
1.10.32
